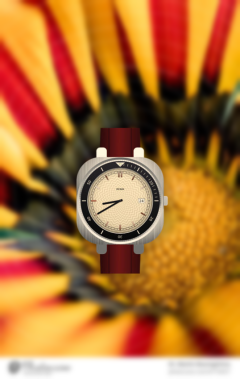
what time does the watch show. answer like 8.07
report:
8.40
